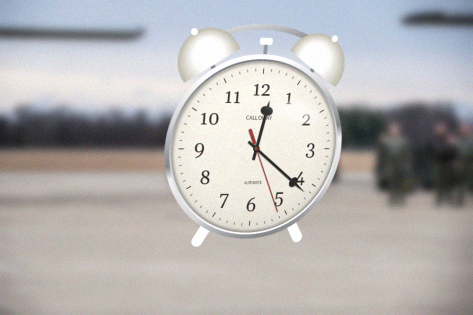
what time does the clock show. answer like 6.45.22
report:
12.21.26
